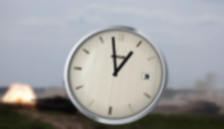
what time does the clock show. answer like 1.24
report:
12.58
